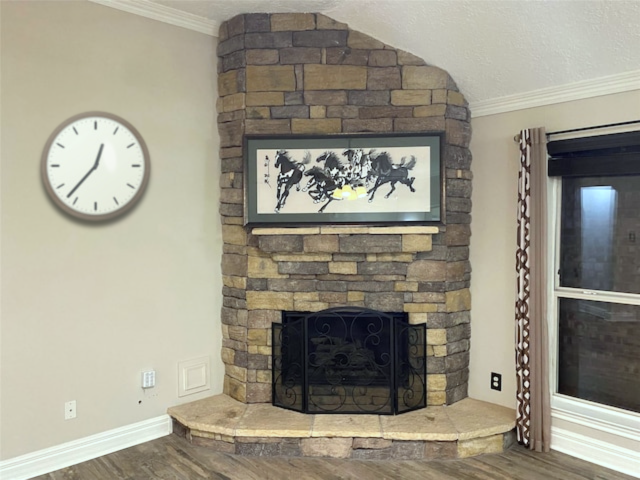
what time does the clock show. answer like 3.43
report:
12.37
